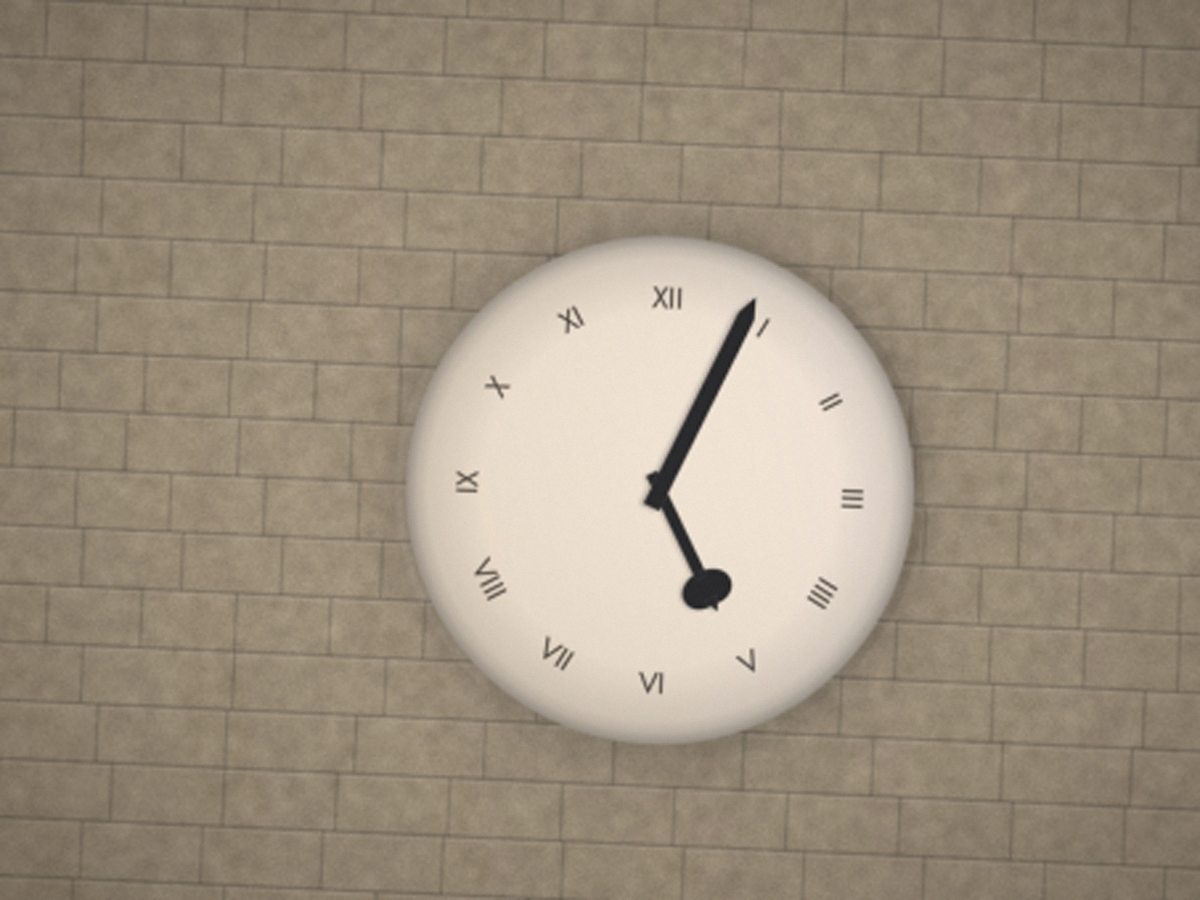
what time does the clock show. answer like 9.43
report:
5.04
